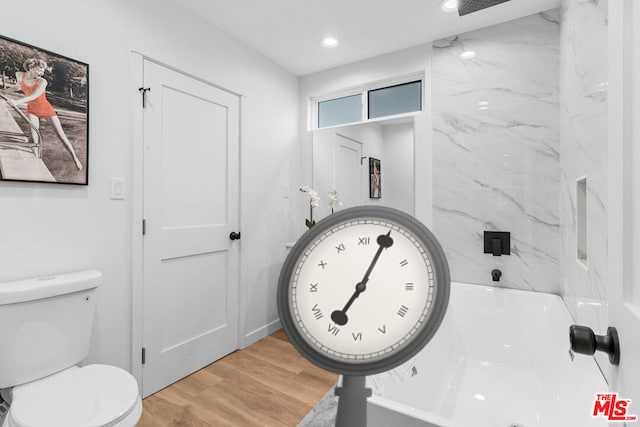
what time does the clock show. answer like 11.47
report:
7.04
